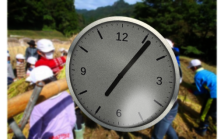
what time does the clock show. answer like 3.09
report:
7.06
